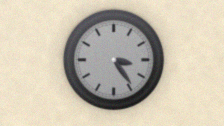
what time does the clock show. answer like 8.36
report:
3.24
